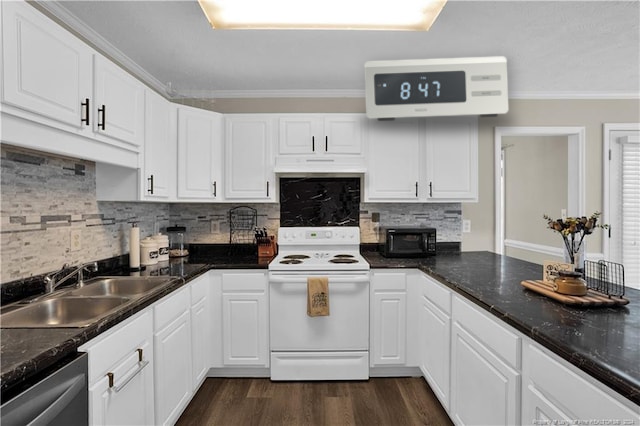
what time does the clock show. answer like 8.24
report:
8.47
